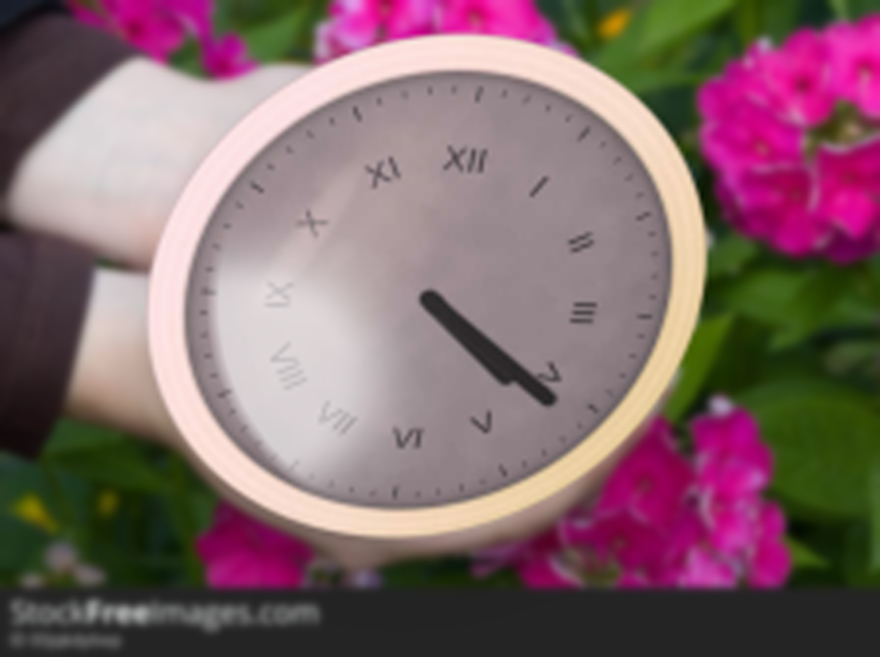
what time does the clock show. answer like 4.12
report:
4.21
